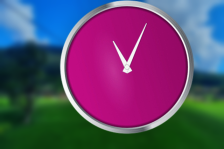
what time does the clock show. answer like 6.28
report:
11.04
